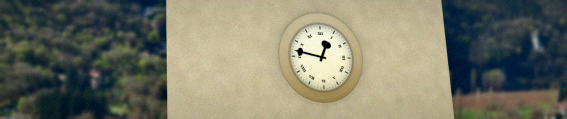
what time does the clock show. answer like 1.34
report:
12.47
